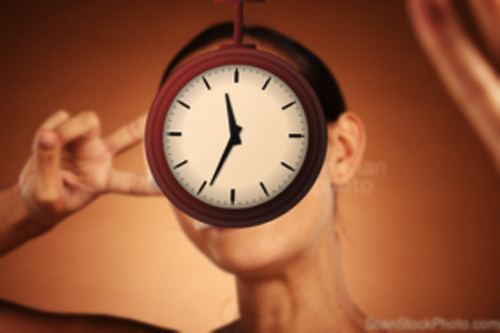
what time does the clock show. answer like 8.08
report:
11.34
